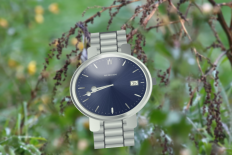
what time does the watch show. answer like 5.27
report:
8.42
